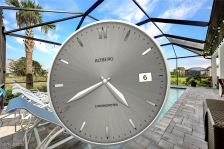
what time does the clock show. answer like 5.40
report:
4.41
